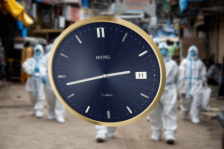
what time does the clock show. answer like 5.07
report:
2.43
